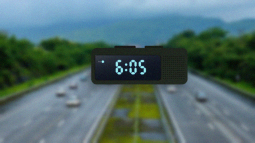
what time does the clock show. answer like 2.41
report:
6.05
